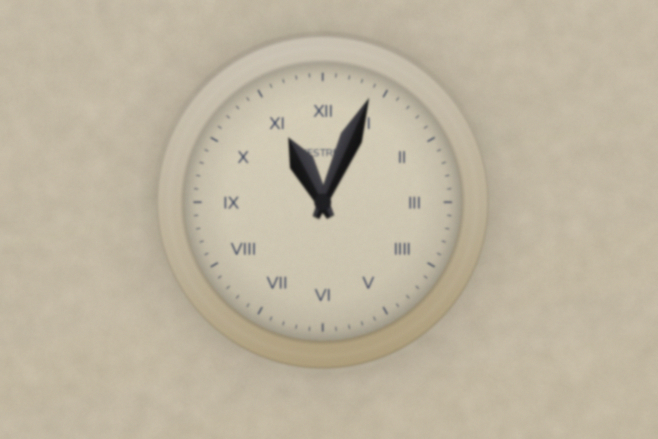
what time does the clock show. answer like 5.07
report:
11.04
